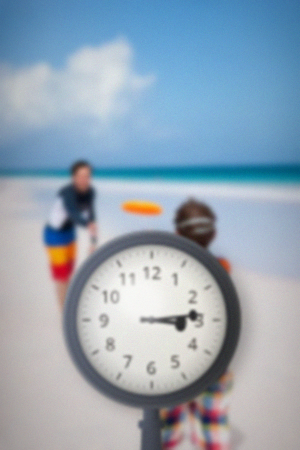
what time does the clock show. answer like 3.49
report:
3.14
